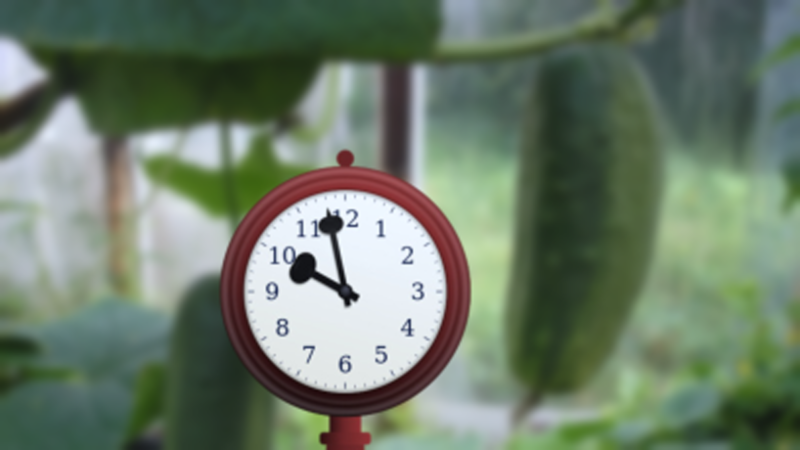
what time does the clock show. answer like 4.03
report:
9.58
